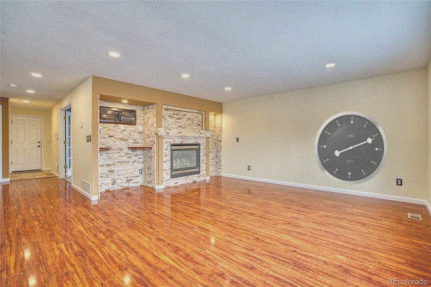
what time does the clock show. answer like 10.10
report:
8.11
